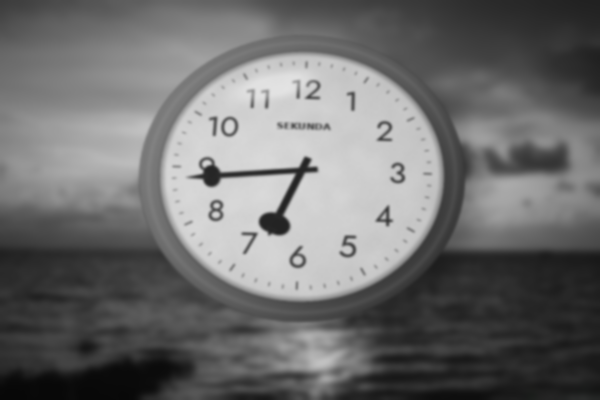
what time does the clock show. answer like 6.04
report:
6.44
